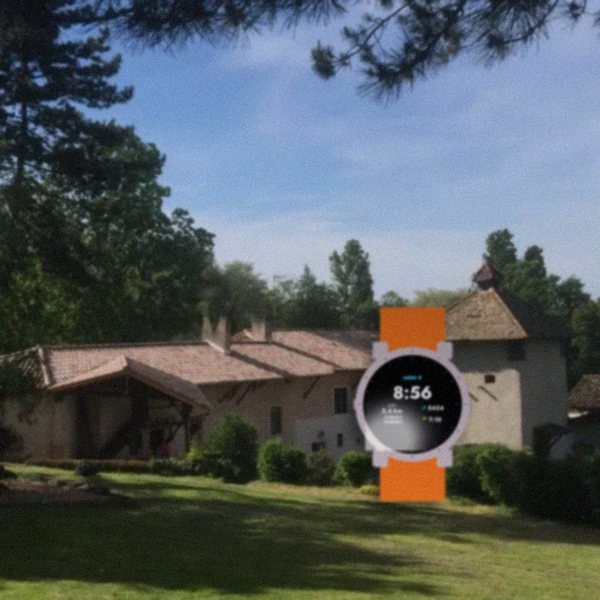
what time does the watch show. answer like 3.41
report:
8.56
